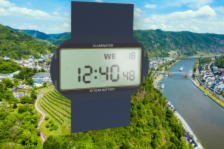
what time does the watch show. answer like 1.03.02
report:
12.40.48
